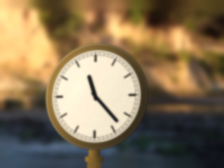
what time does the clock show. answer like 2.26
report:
11.23
